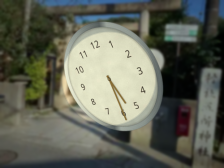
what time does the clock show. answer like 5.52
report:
5.30
